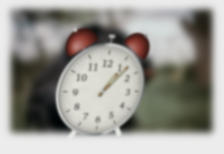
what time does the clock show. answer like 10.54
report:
1.07
